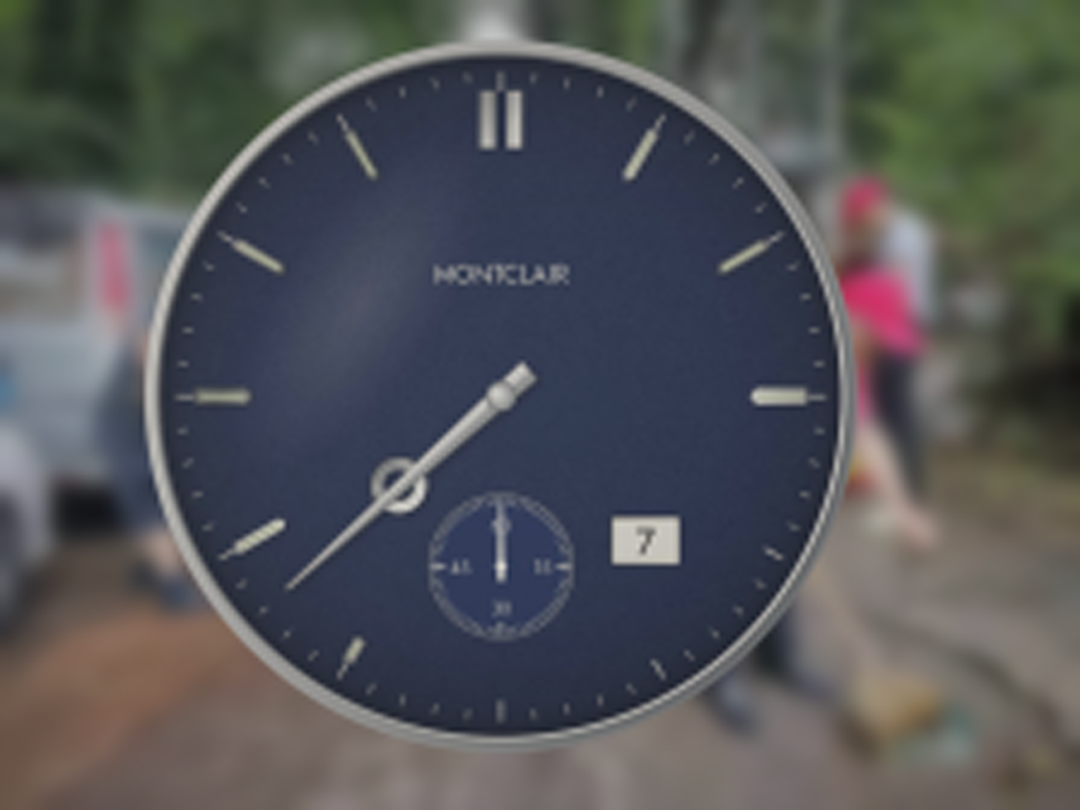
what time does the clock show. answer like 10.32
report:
7.38
